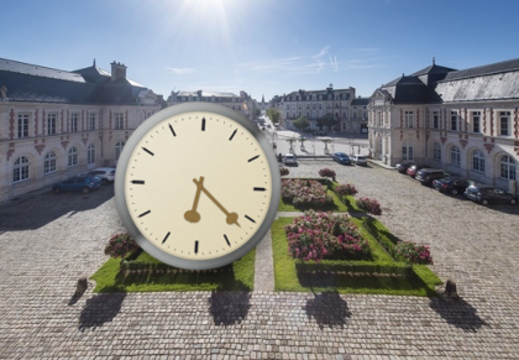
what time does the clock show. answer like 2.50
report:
6.22
